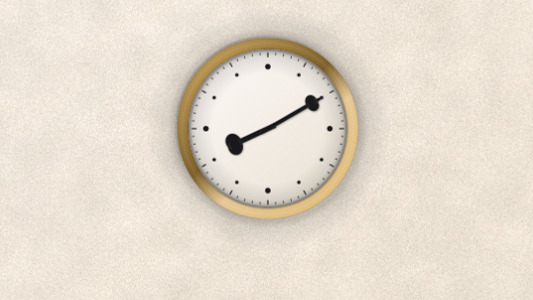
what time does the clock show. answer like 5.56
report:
8.10
